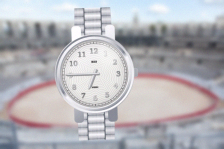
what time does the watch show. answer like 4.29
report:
6.45
